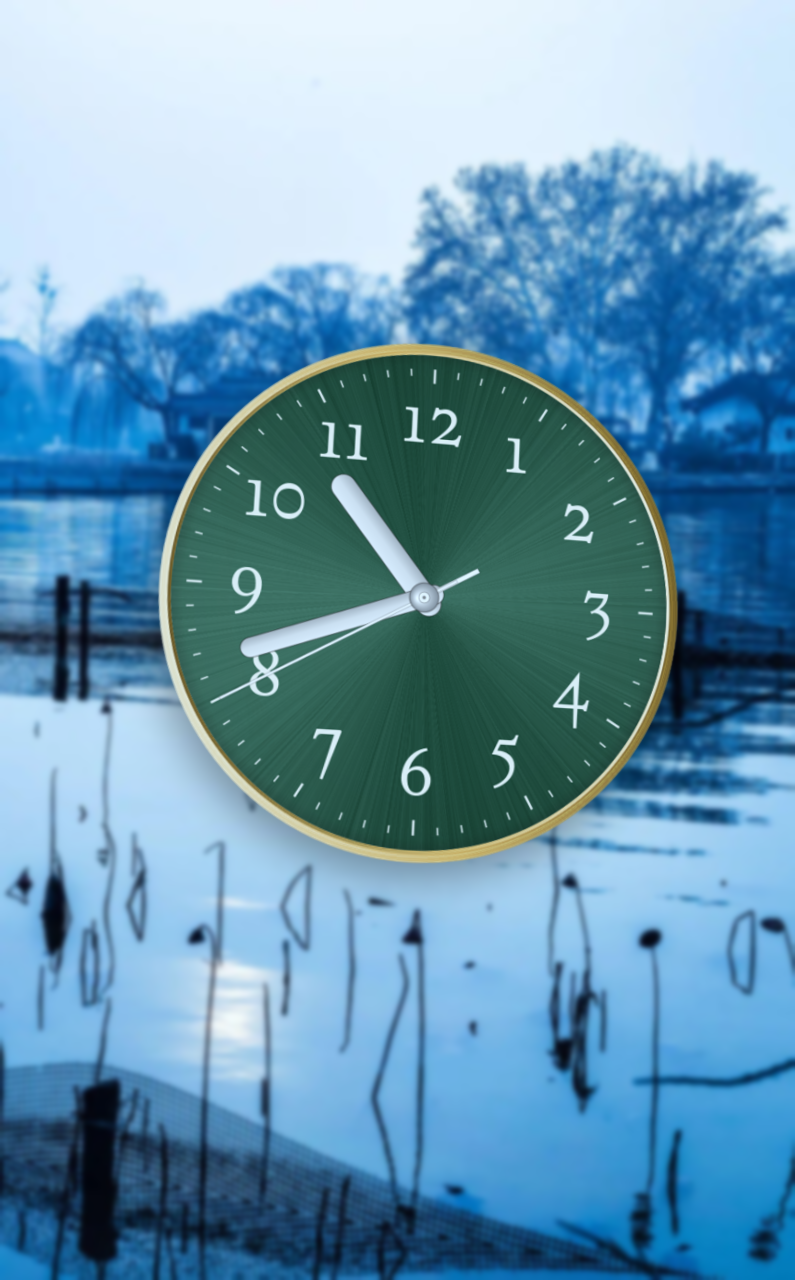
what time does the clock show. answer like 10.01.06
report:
10.41.40
